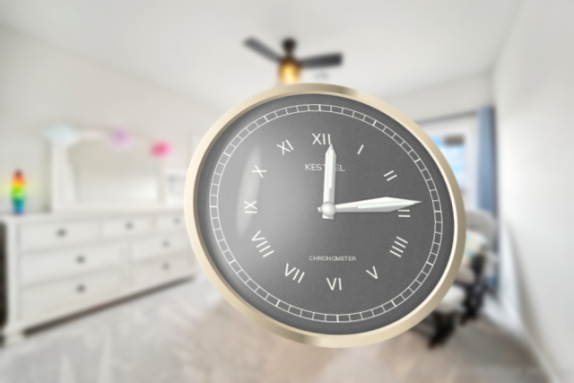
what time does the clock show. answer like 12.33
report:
12.14
